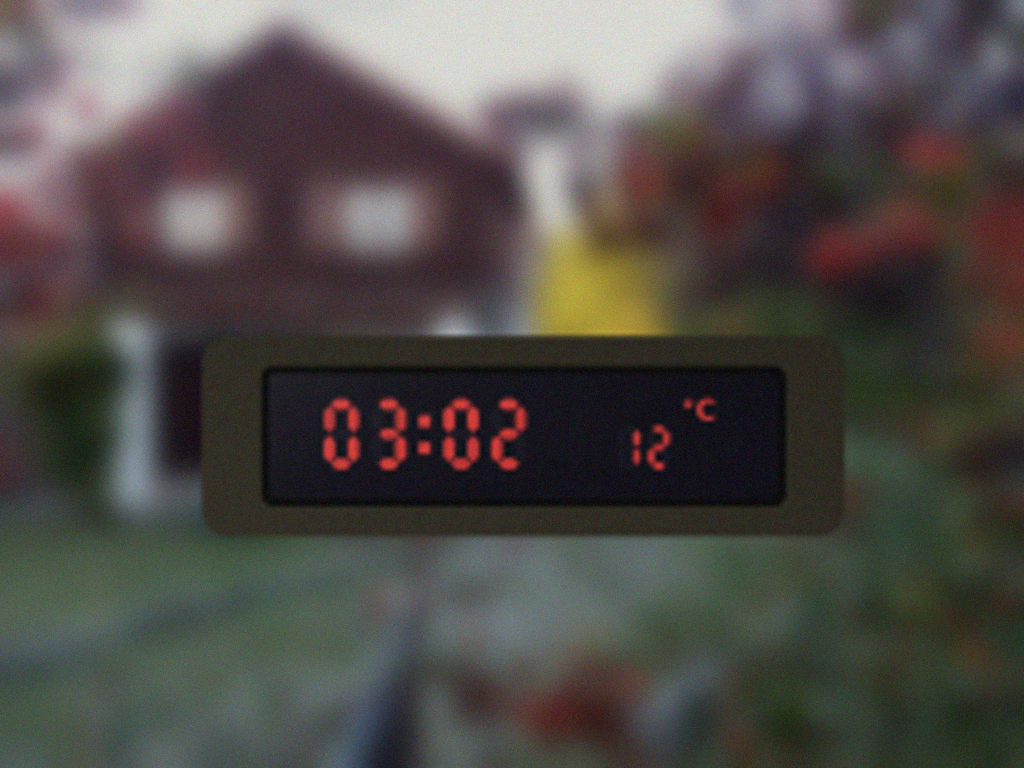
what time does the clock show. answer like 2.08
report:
3.02
